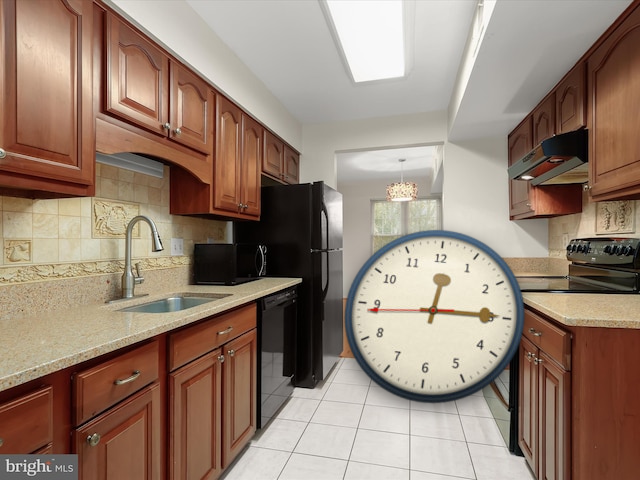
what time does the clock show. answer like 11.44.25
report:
12.14.44
